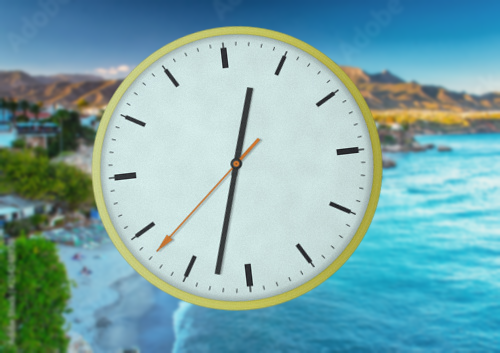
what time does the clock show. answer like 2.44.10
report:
12.32.38
